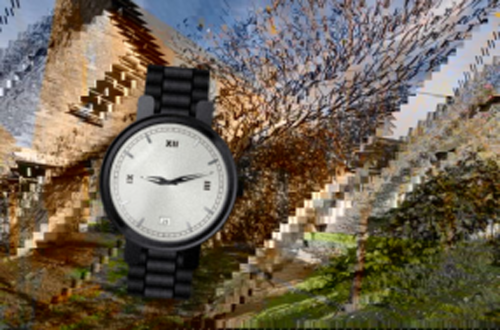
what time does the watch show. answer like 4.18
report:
9.12
